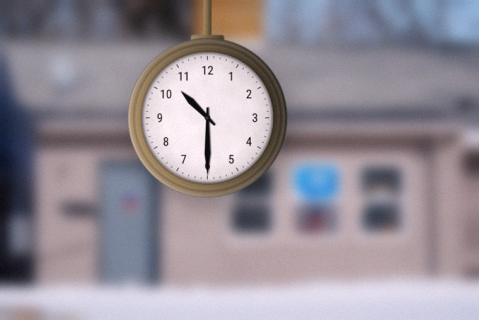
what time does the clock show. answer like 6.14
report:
10.30
